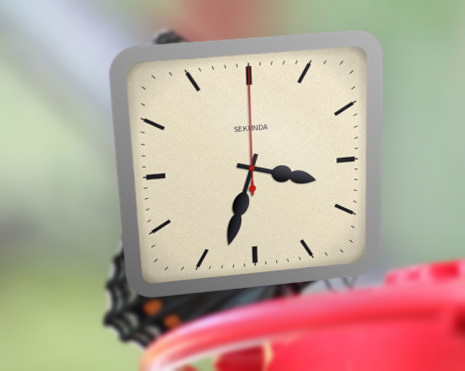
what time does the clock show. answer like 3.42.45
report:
3.33.00
